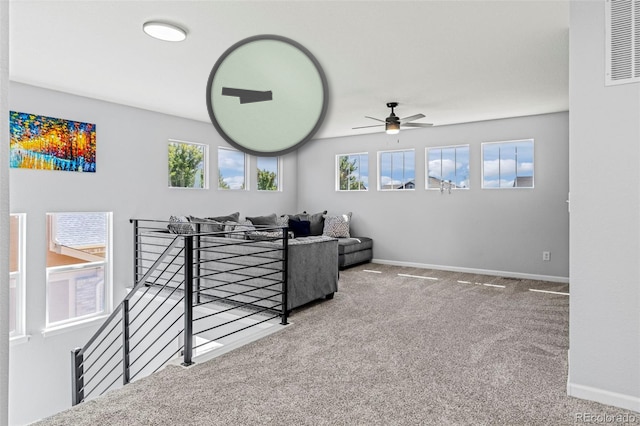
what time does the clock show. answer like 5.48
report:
8.46
